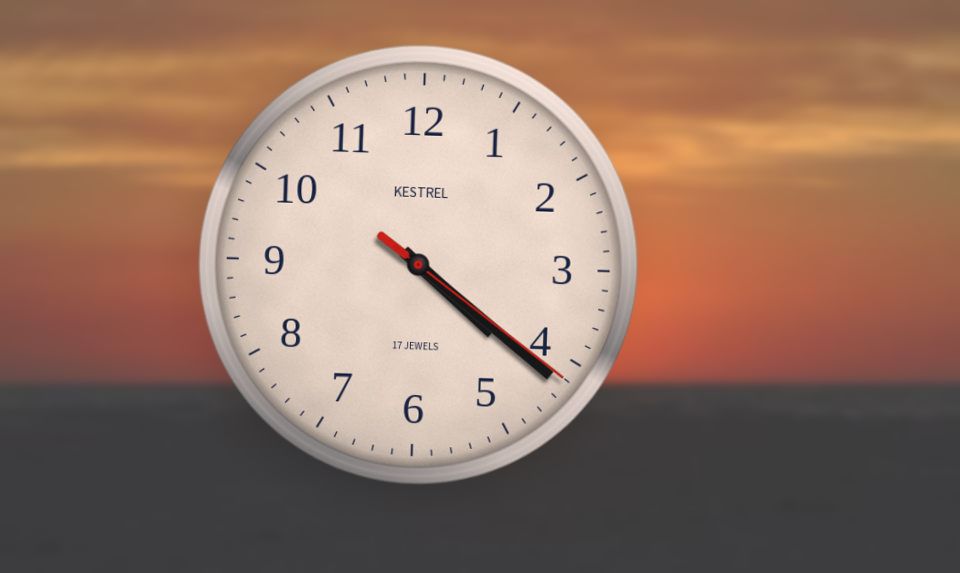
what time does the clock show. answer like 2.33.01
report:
4.21.21
